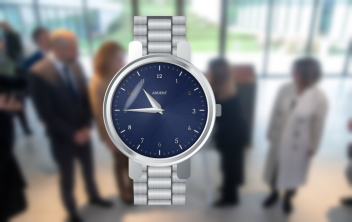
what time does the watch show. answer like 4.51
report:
10.45
